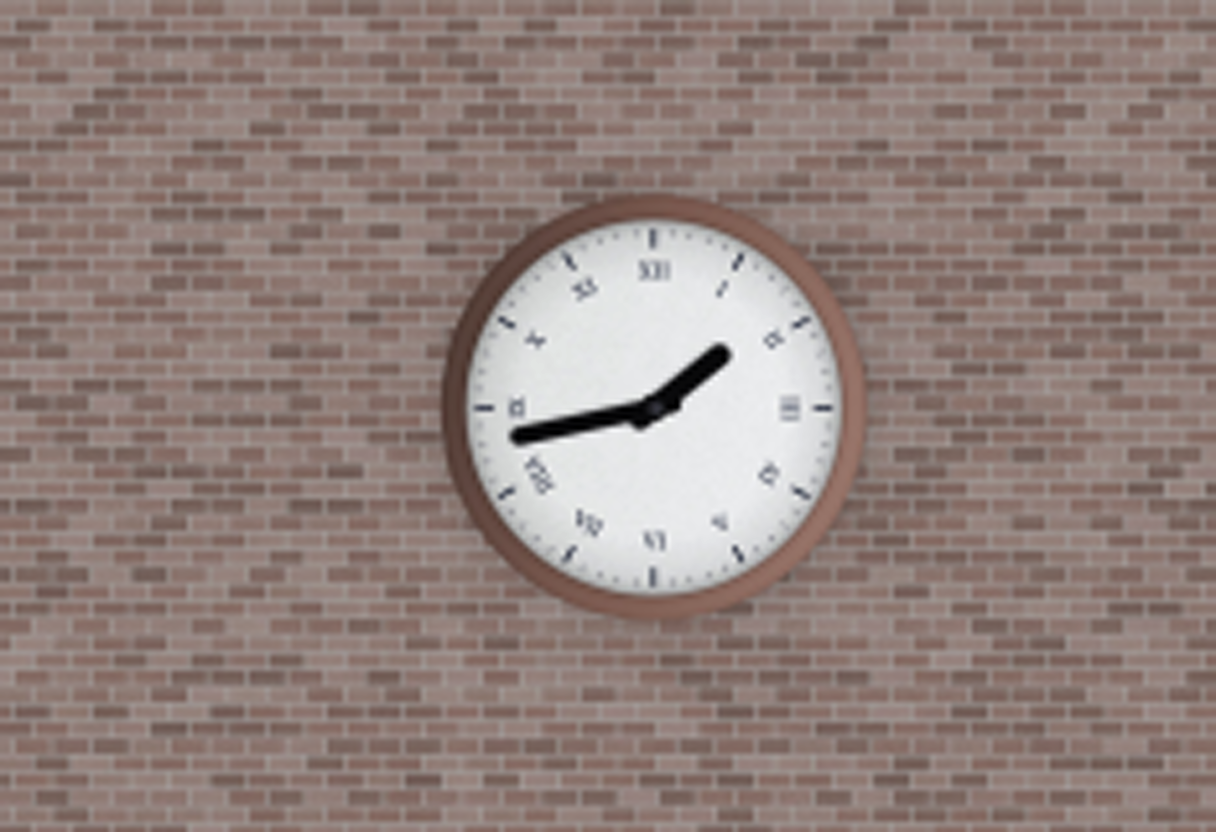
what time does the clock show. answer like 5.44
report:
1.43
